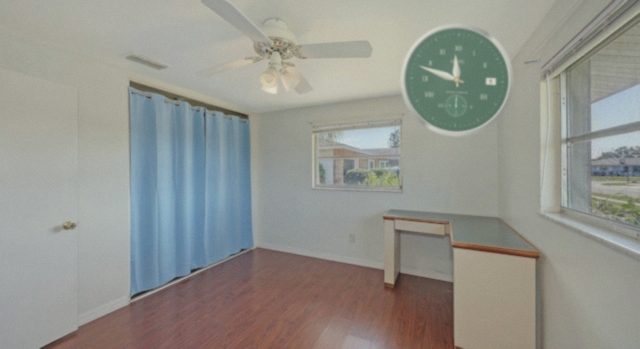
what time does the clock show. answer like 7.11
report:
11.48
